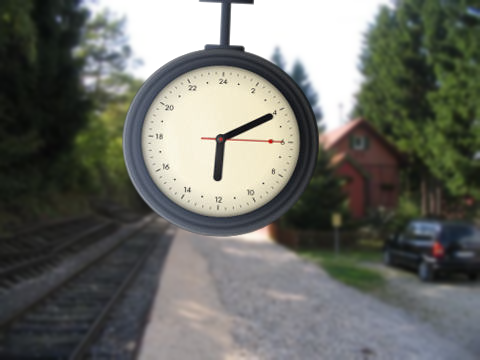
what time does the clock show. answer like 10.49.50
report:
12.10.15
